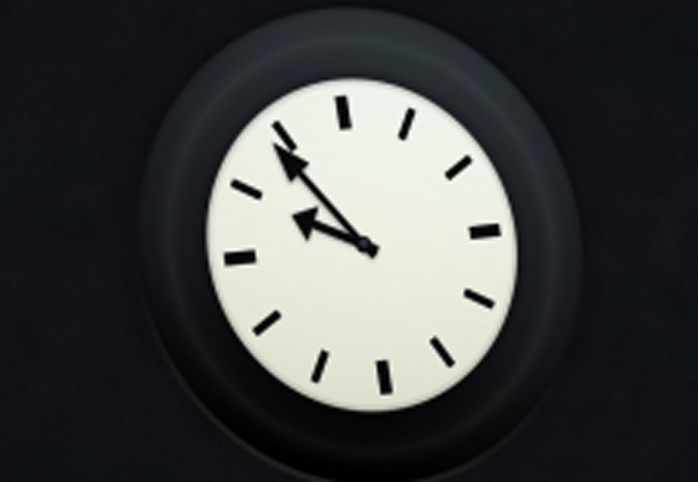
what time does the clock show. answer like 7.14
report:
9.54
